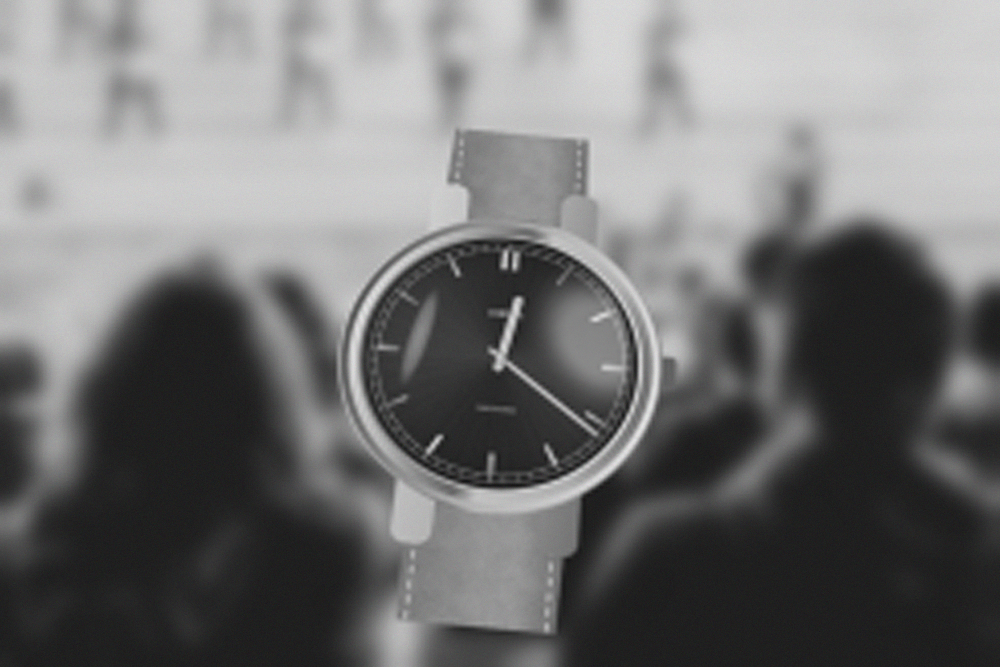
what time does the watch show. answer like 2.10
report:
12.21
